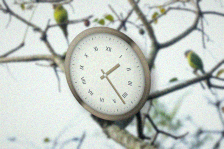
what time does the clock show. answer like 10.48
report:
1.22
